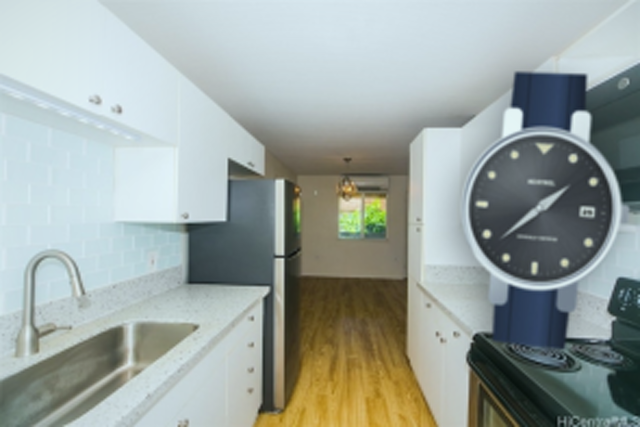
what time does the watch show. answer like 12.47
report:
1.38
